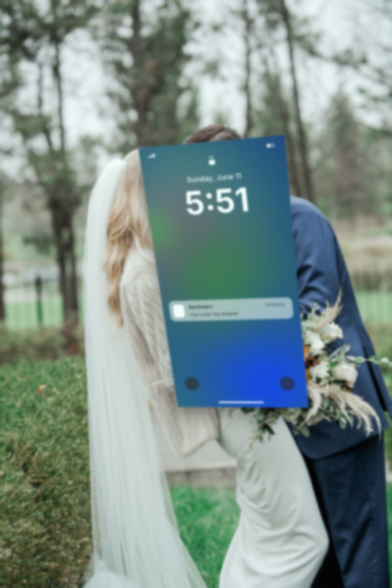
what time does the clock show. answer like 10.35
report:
5.51
